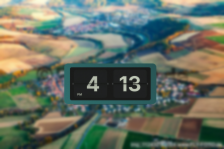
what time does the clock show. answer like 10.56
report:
4.13
